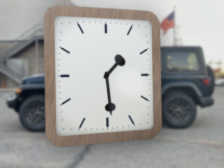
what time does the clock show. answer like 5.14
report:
1.29
